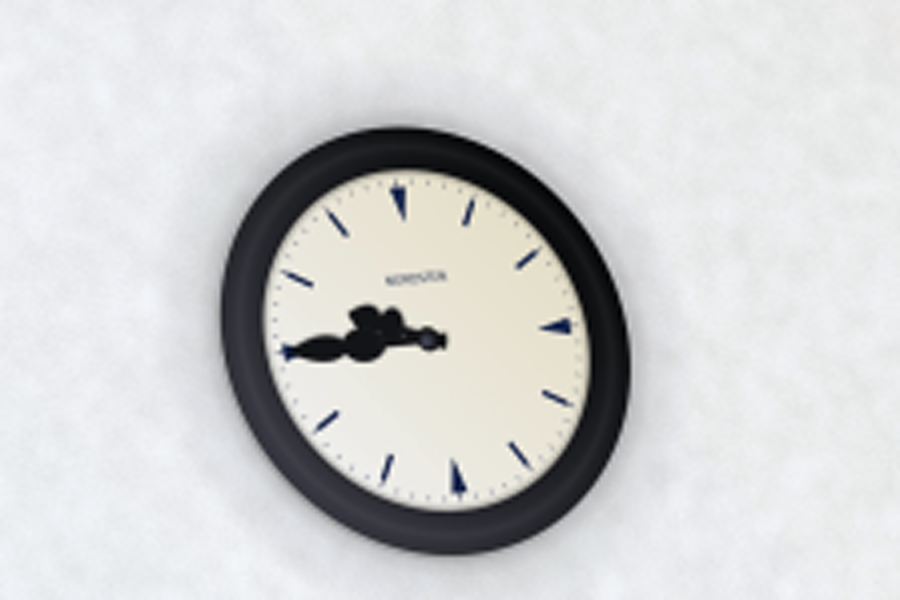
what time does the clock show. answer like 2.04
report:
9.45
